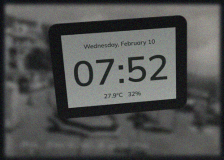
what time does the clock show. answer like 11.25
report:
7.52
